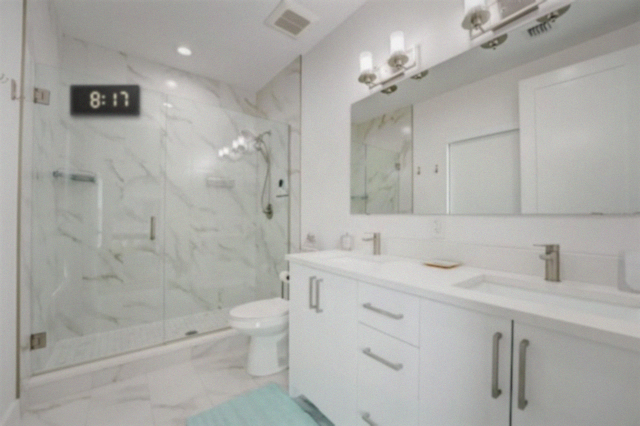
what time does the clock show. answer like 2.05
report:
8.17
